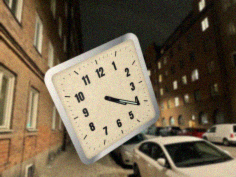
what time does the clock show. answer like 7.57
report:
4.21
